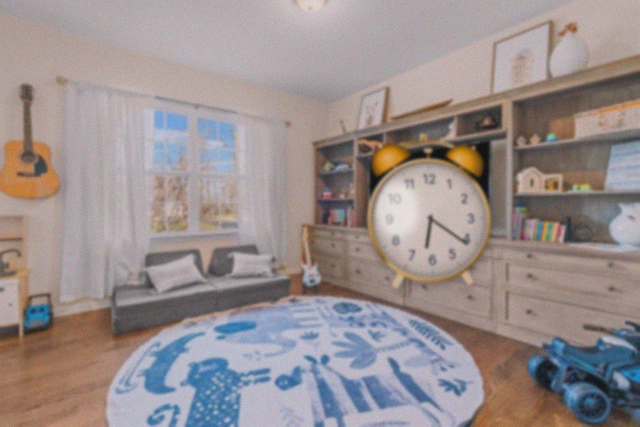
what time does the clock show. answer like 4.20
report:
6.21
